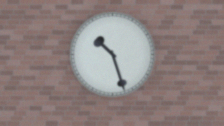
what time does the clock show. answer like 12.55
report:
10.27
